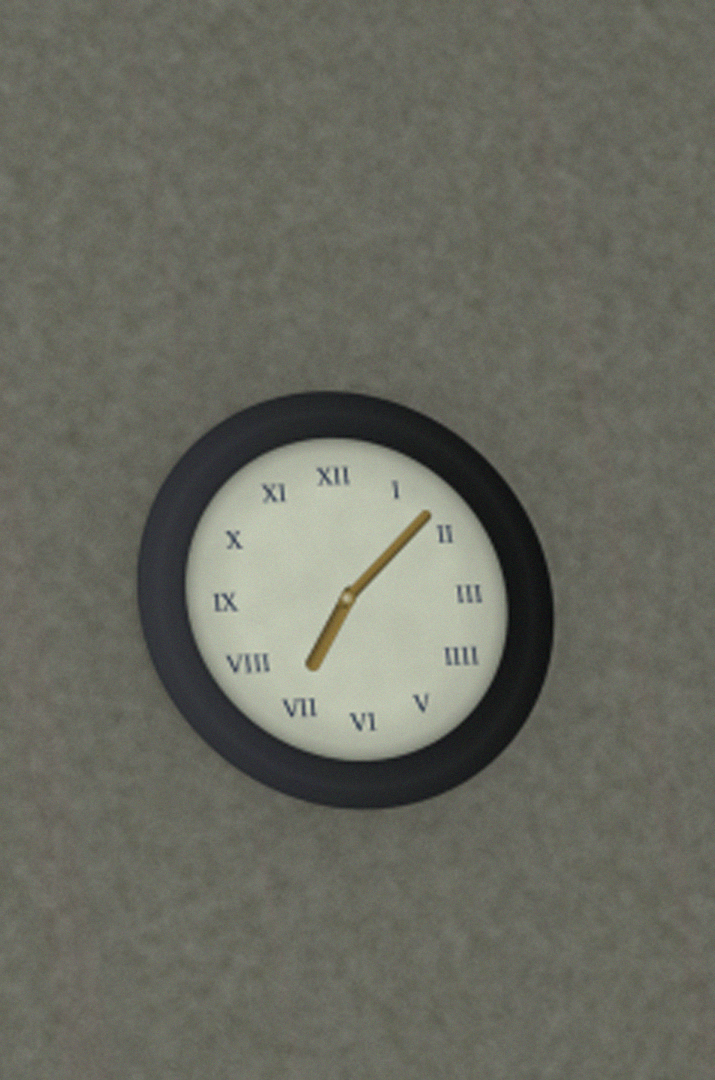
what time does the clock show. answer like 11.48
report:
7.08
